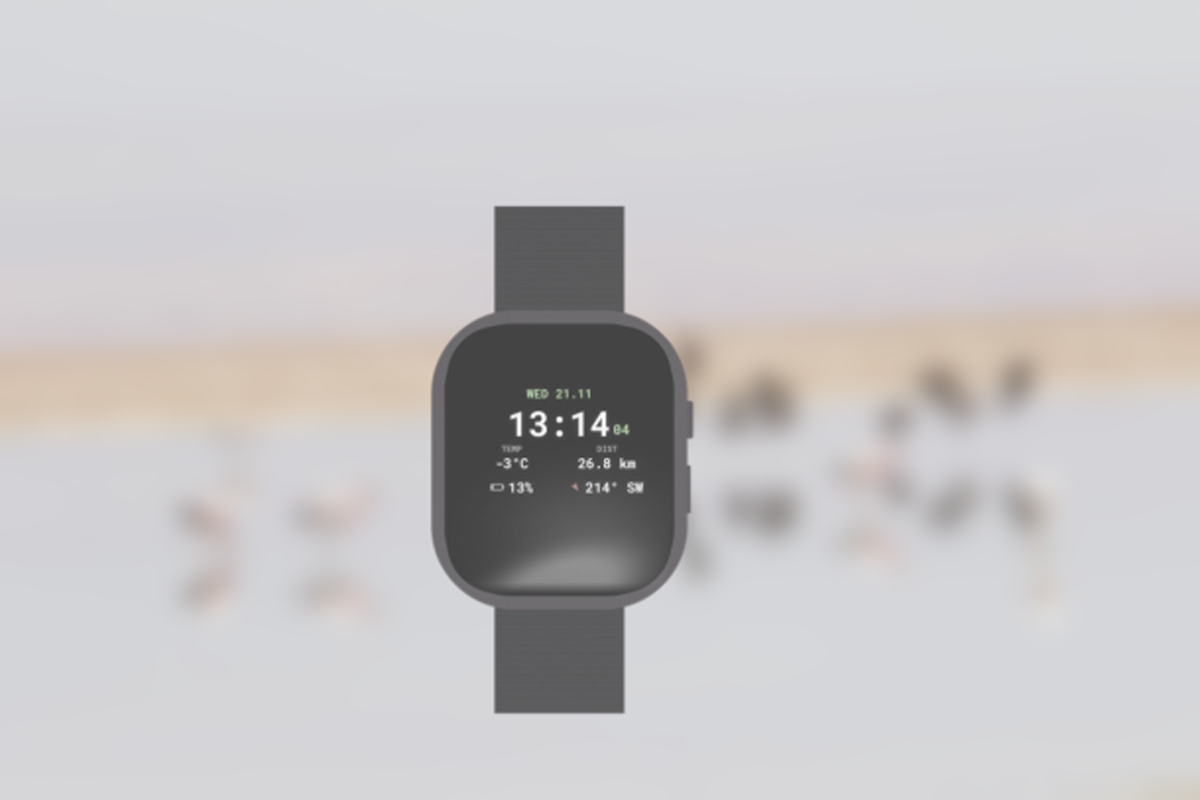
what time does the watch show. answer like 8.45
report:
13.14
